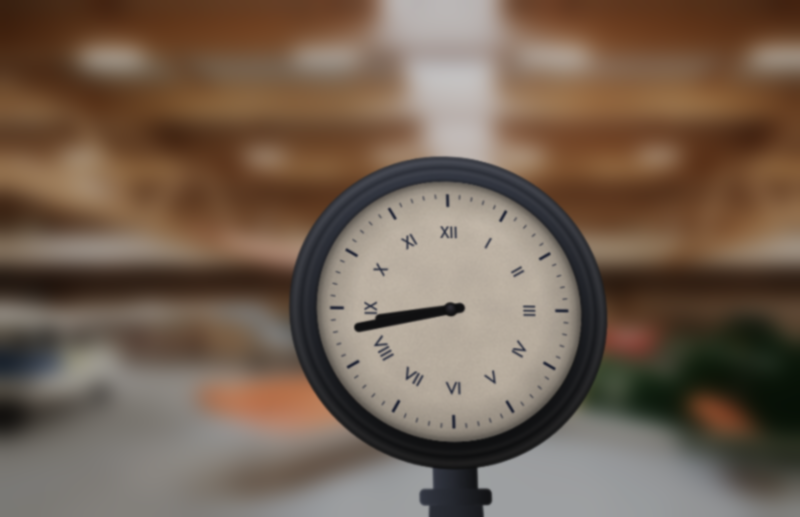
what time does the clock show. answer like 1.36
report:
8.43
